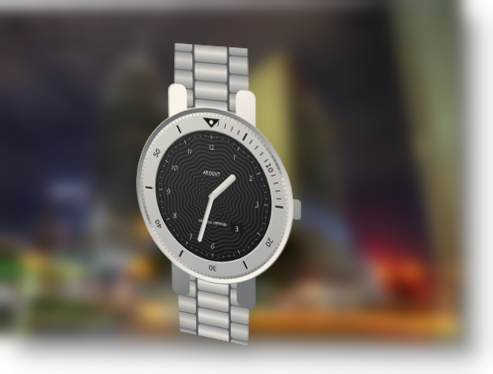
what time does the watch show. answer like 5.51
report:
1.33
